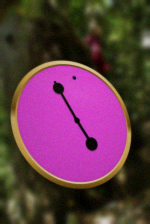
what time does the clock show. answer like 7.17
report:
4.55
